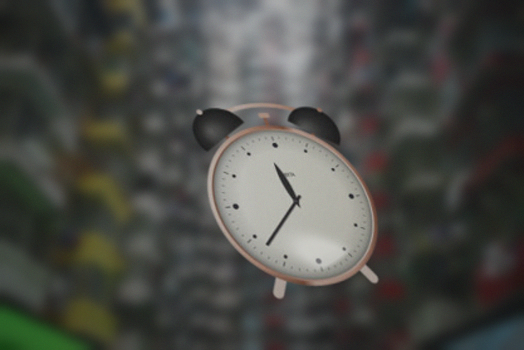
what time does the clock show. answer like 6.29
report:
11.38
